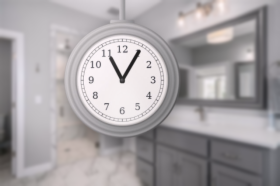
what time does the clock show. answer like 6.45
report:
11.05
